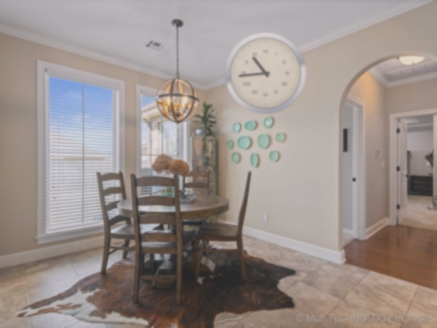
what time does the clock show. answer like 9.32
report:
10.44
